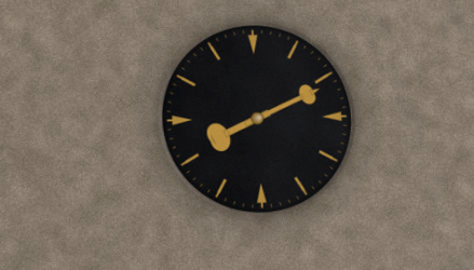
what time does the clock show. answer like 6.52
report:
8.11
